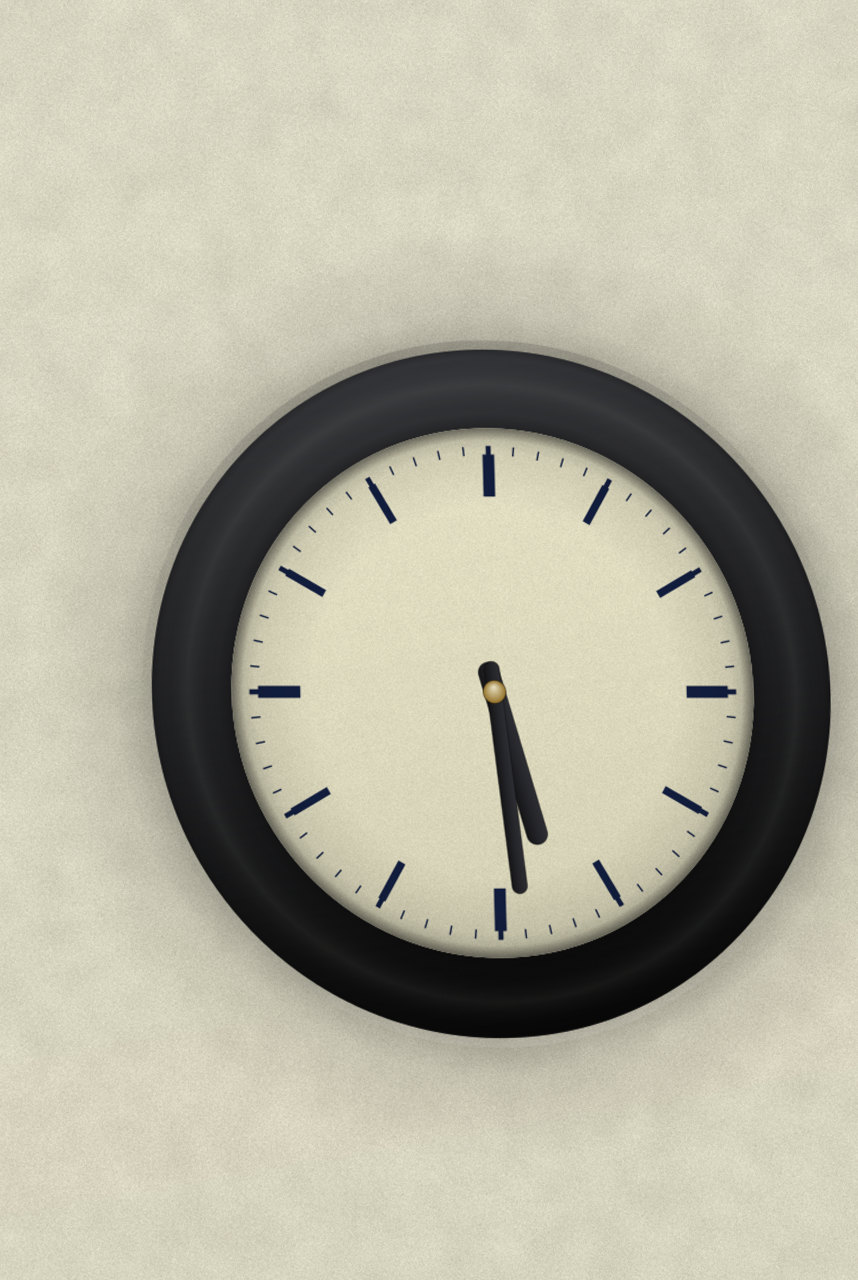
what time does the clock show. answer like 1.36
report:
5.29
